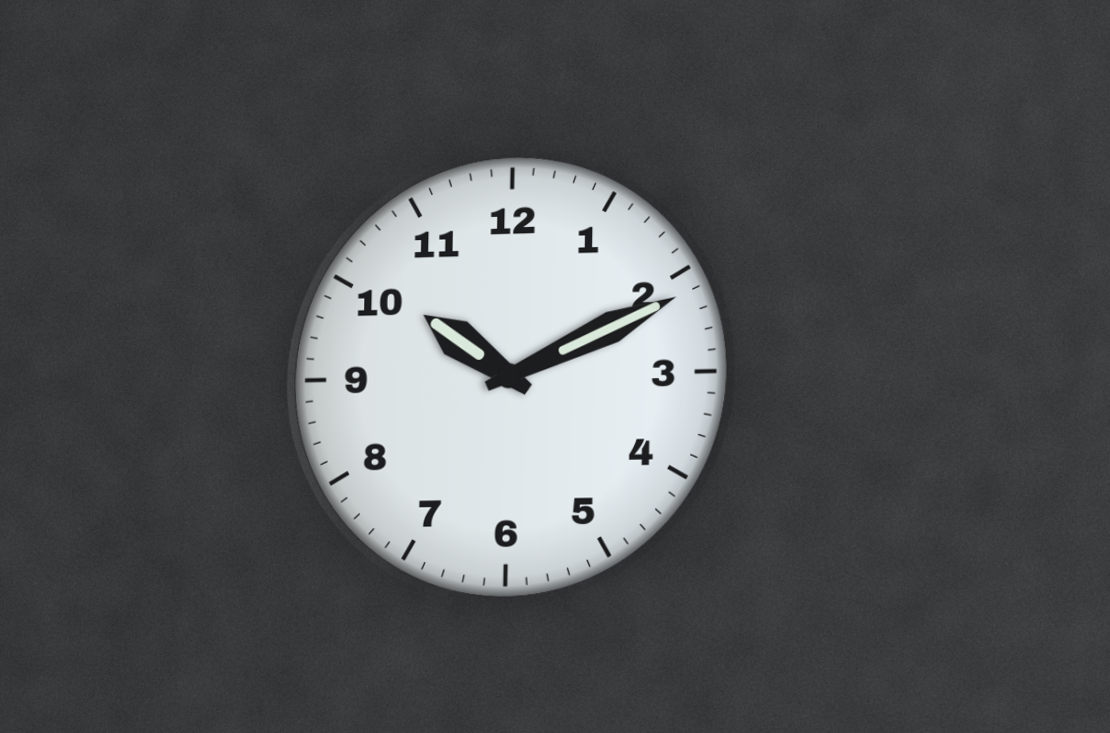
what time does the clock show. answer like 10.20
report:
10.11
